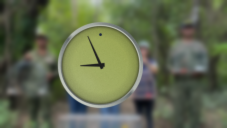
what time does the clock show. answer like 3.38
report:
8.56
